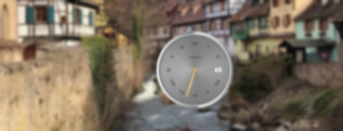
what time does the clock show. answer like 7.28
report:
6.33
